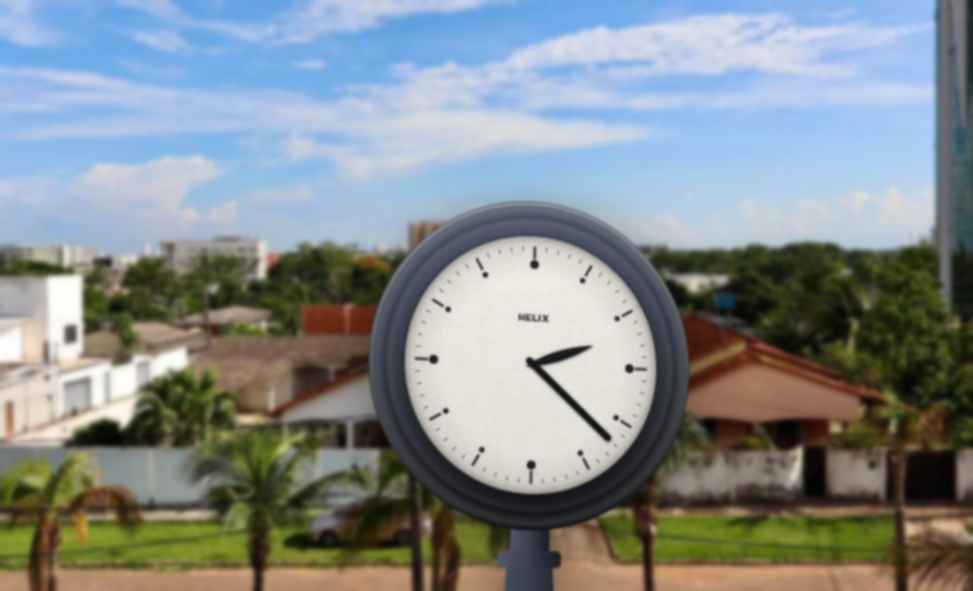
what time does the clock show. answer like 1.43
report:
2.22
